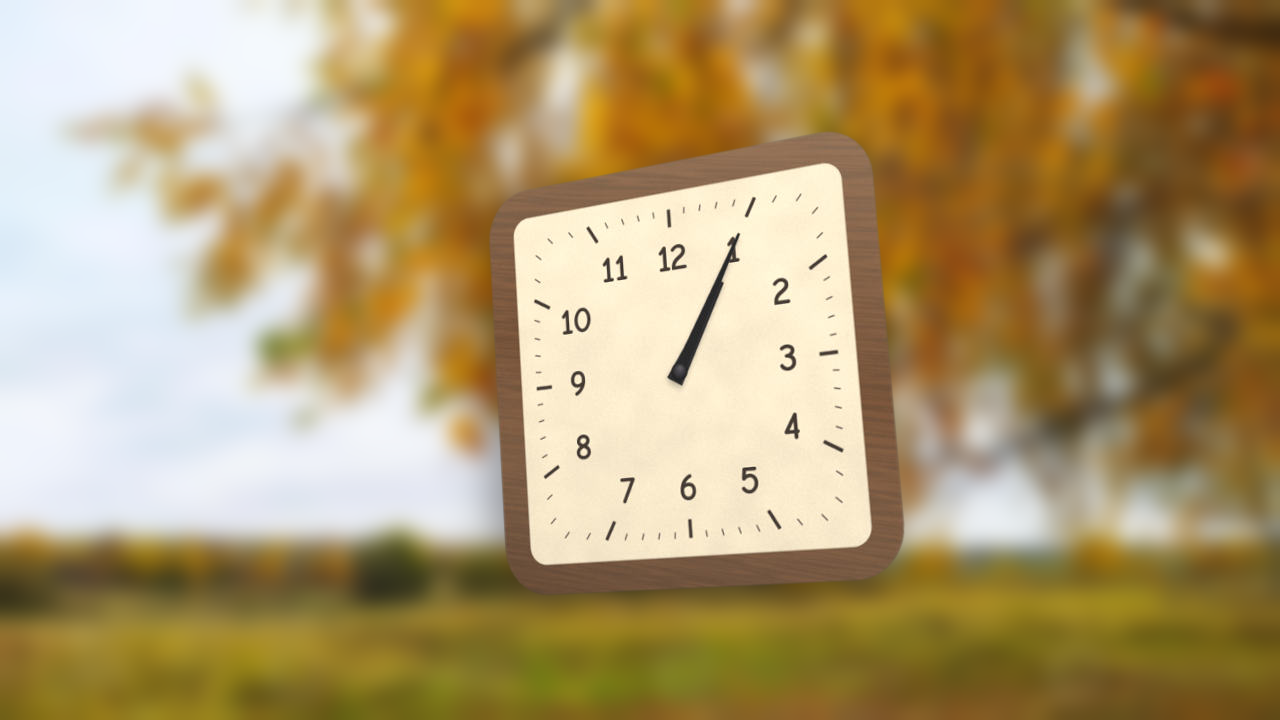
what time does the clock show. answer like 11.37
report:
1.05
